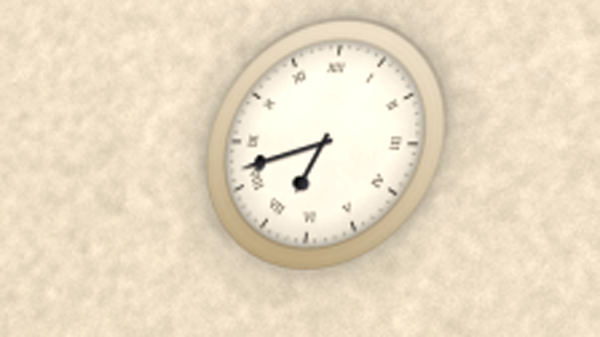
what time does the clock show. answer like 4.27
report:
6.42
